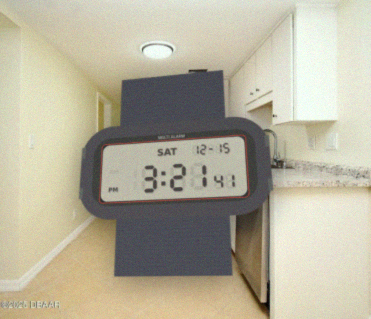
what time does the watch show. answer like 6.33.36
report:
3.21.41
